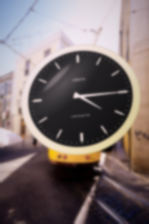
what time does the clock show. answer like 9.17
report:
4.15
